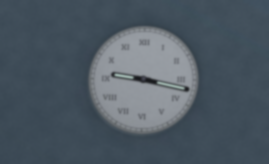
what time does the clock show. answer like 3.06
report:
9.17
